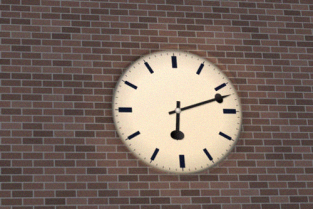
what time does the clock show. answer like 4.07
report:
6.12
